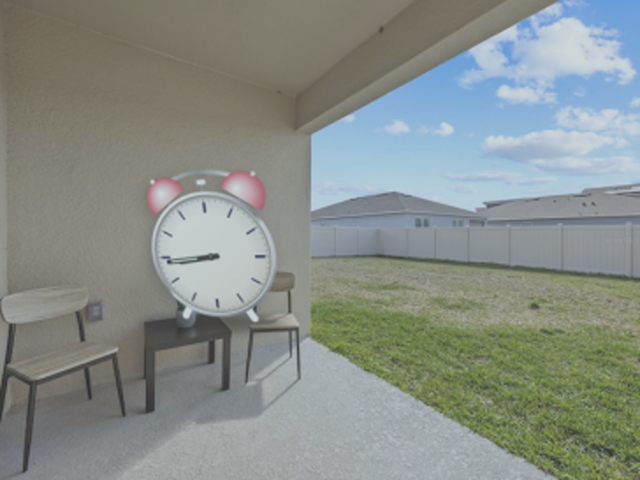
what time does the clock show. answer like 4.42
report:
8.44
